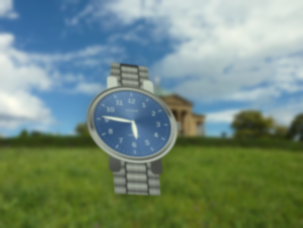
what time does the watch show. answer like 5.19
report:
5.46
